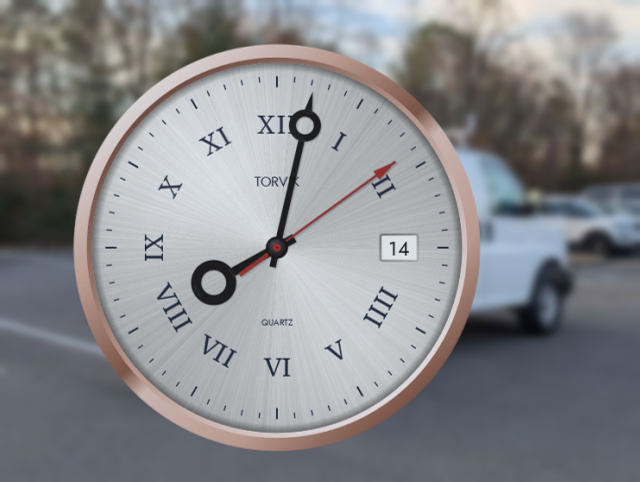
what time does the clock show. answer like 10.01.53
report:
8.02.09
